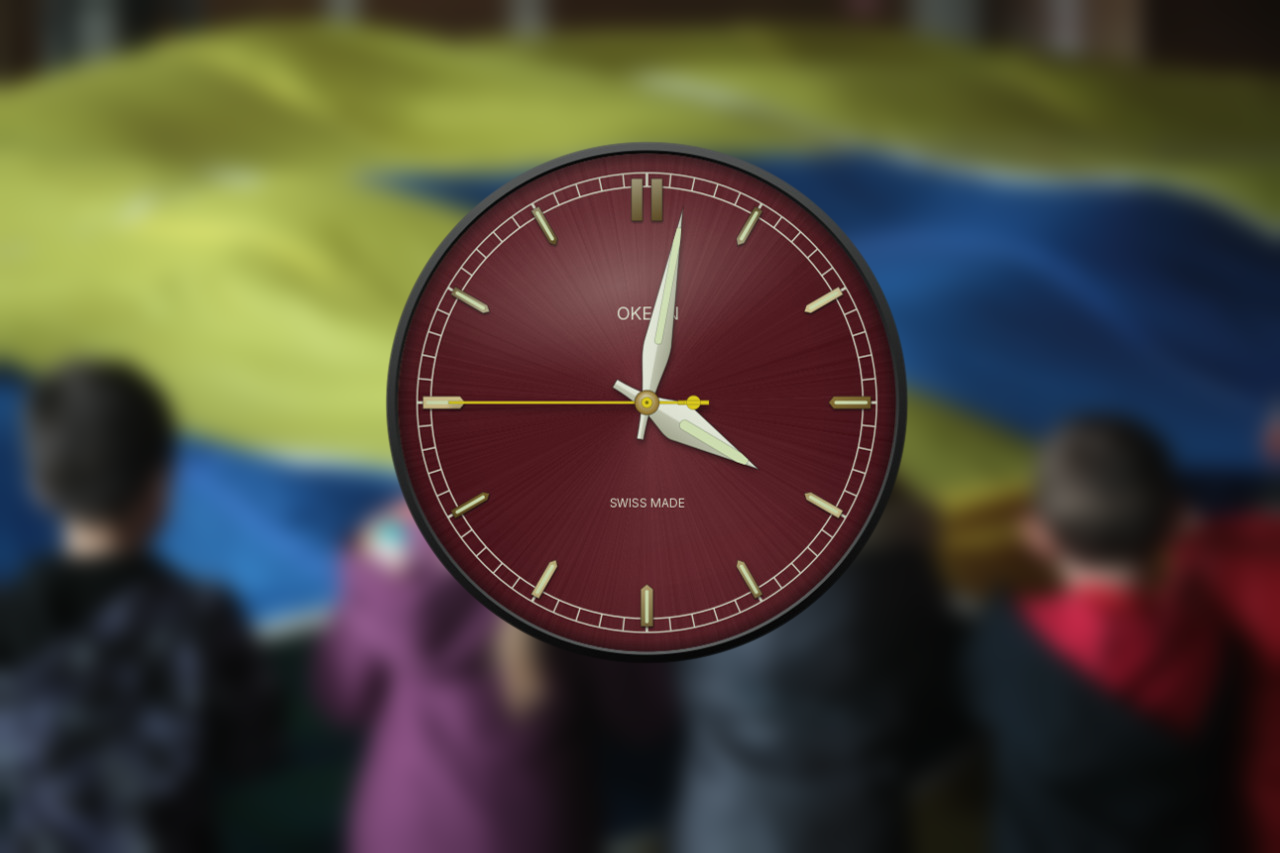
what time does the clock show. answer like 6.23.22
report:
4.01.45
